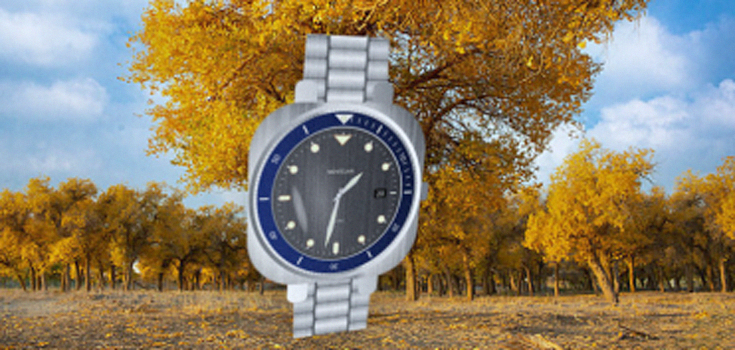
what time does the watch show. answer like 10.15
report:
1.32
